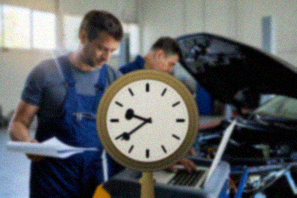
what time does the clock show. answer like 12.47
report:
9.39
